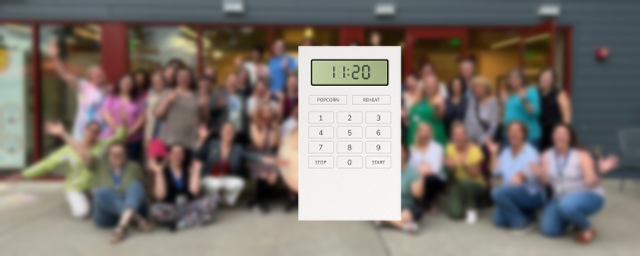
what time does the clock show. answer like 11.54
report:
11.20
